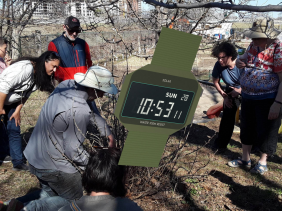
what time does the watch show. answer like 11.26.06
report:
10.53.11
